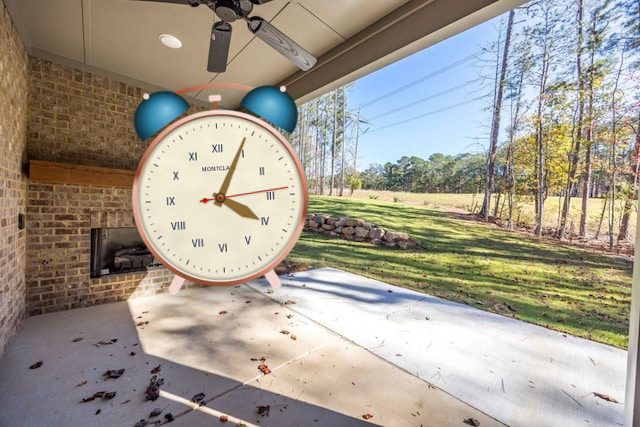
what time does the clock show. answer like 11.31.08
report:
4.04.14
